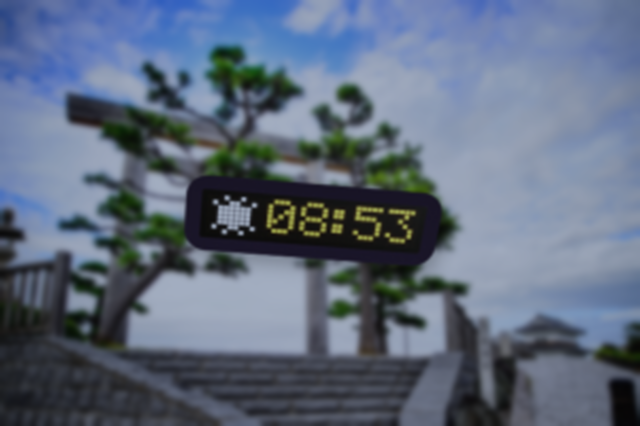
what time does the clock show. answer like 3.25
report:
8.53
